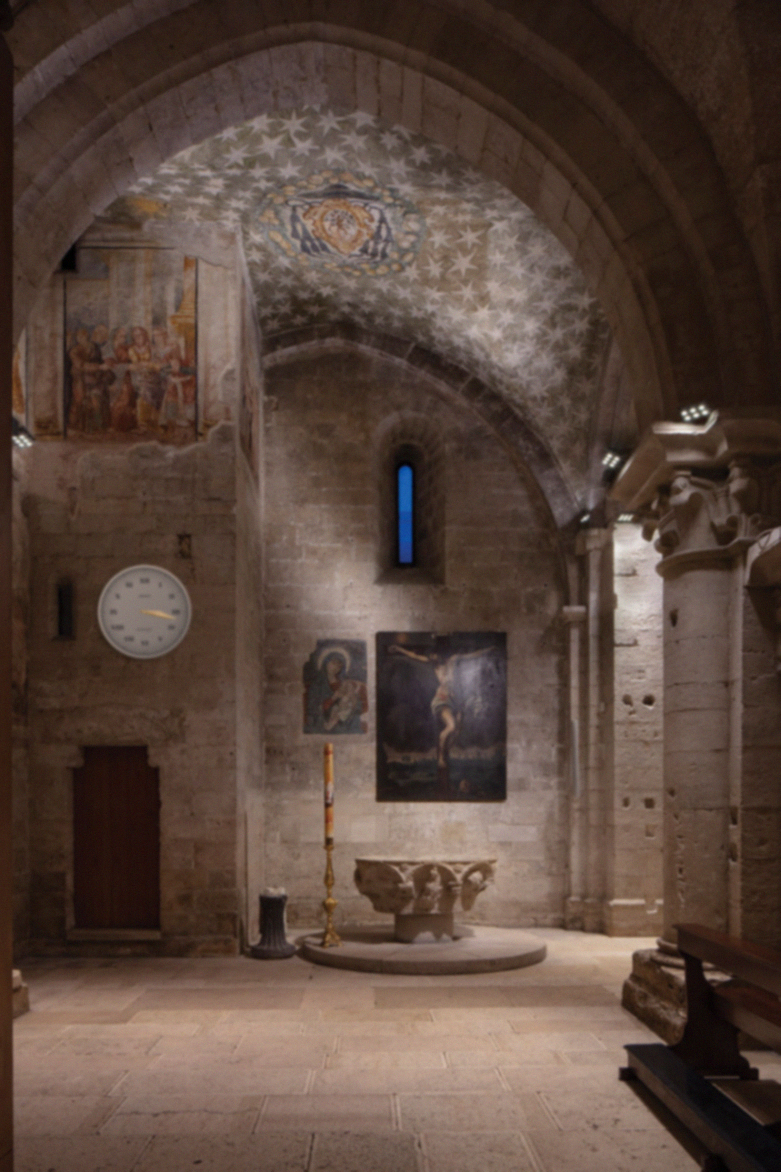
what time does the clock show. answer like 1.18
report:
3.17
